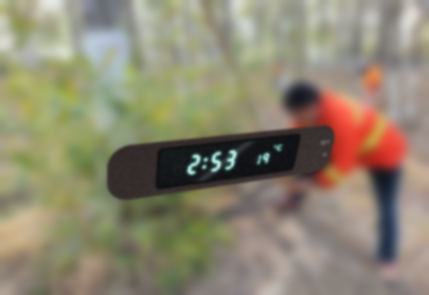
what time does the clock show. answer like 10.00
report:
2.53
